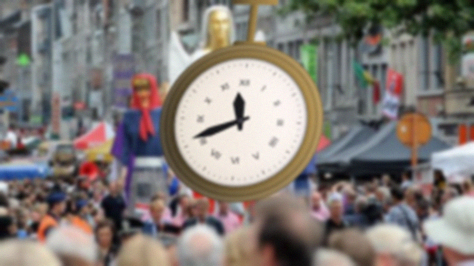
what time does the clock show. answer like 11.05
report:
11.41
